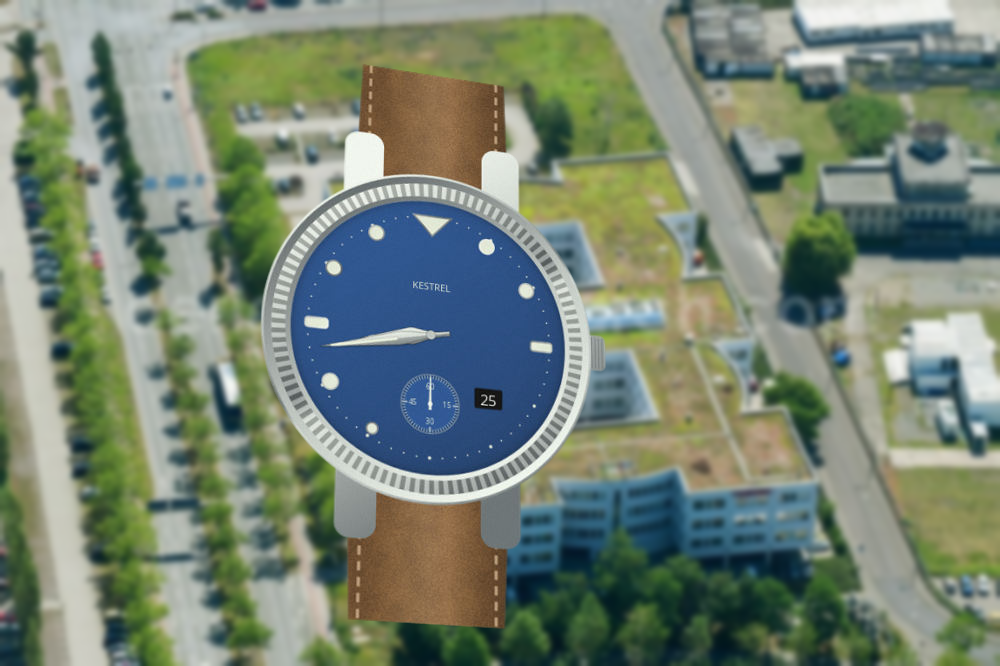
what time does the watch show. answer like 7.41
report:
8.43
